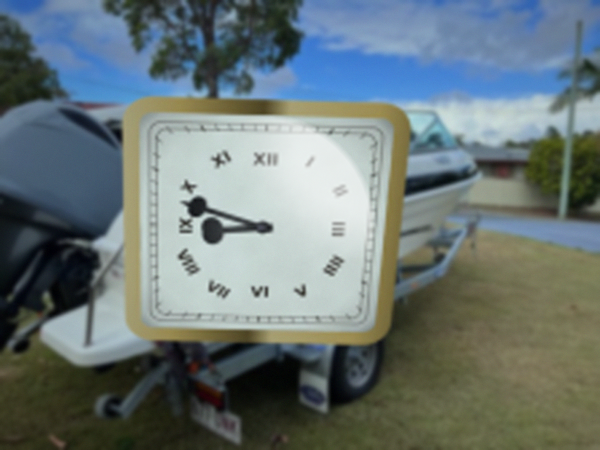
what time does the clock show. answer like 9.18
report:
8.48
